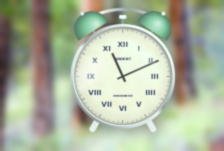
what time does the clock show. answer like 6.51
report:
11.11
